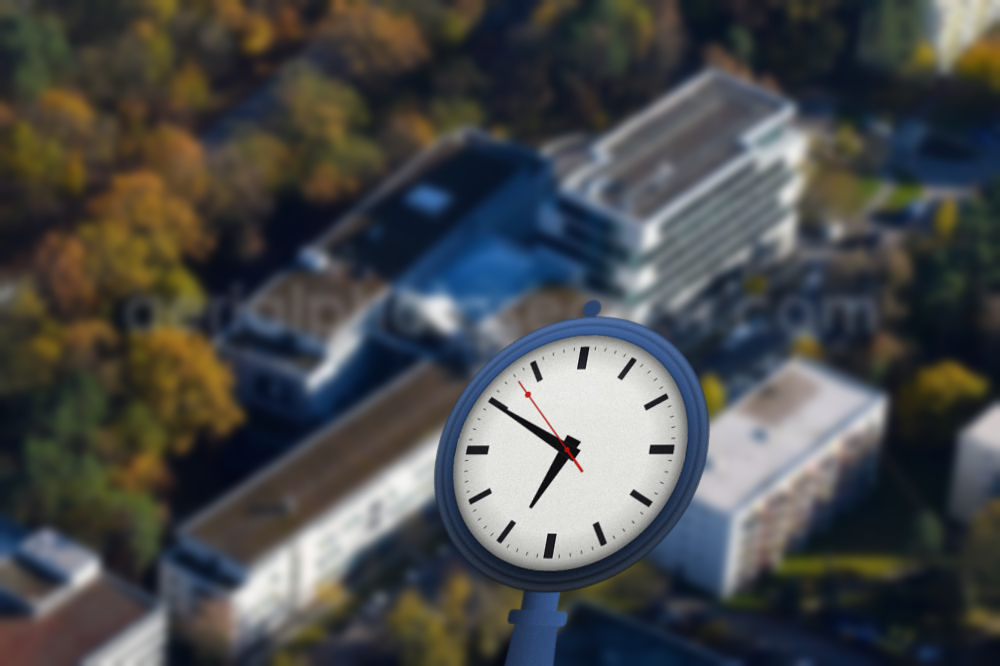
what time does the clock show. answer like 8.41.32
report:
6.49.53
